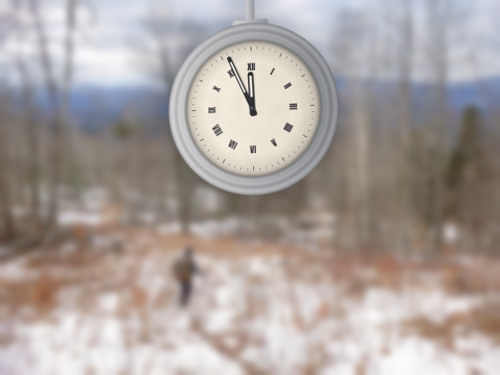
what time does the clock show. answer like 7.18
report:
11.56
